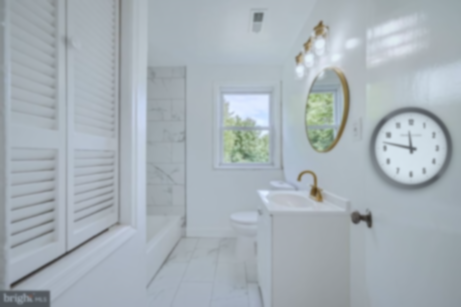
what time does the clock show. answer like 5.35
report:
11.47
